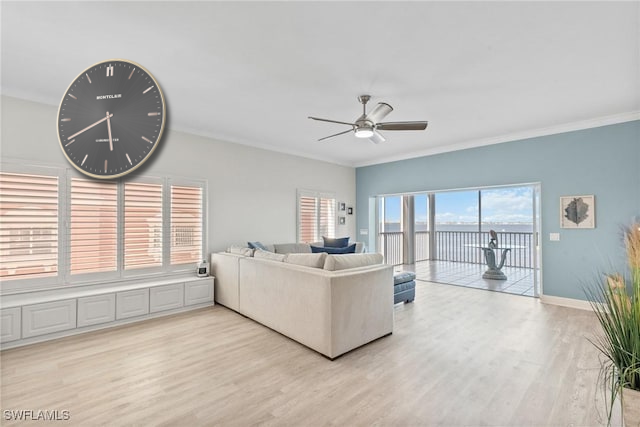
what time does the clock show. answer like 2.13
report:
5.41
